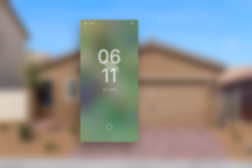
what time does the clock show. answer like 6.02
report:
6.11
